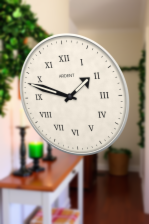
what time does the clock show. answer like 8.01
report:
1.48
